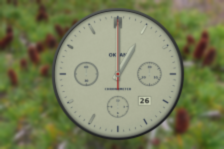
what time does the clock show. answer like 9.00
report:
1.00
